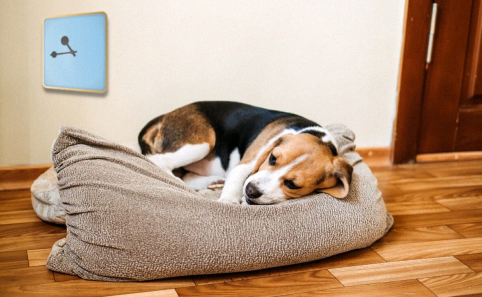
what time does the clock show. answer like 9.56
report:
10.44
